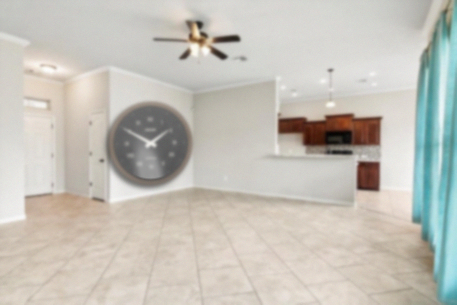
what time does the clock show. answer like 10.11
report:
1.50
